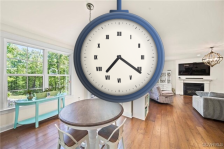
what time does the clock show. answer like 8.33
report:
7.21
